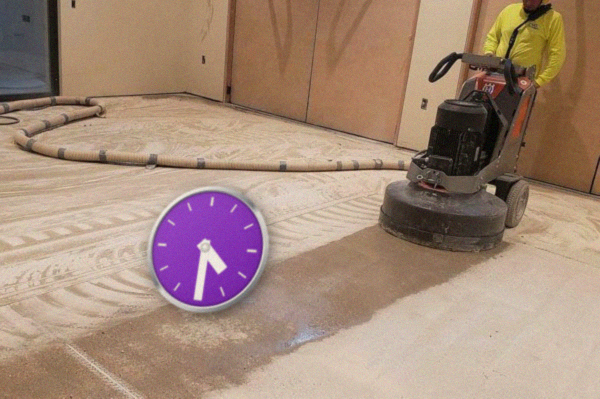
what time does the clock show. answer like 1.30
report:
4.30
